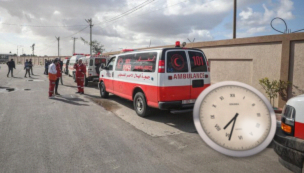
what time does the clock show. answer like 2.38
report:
7.34
